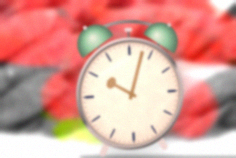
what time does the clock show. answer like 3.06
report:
10.03
